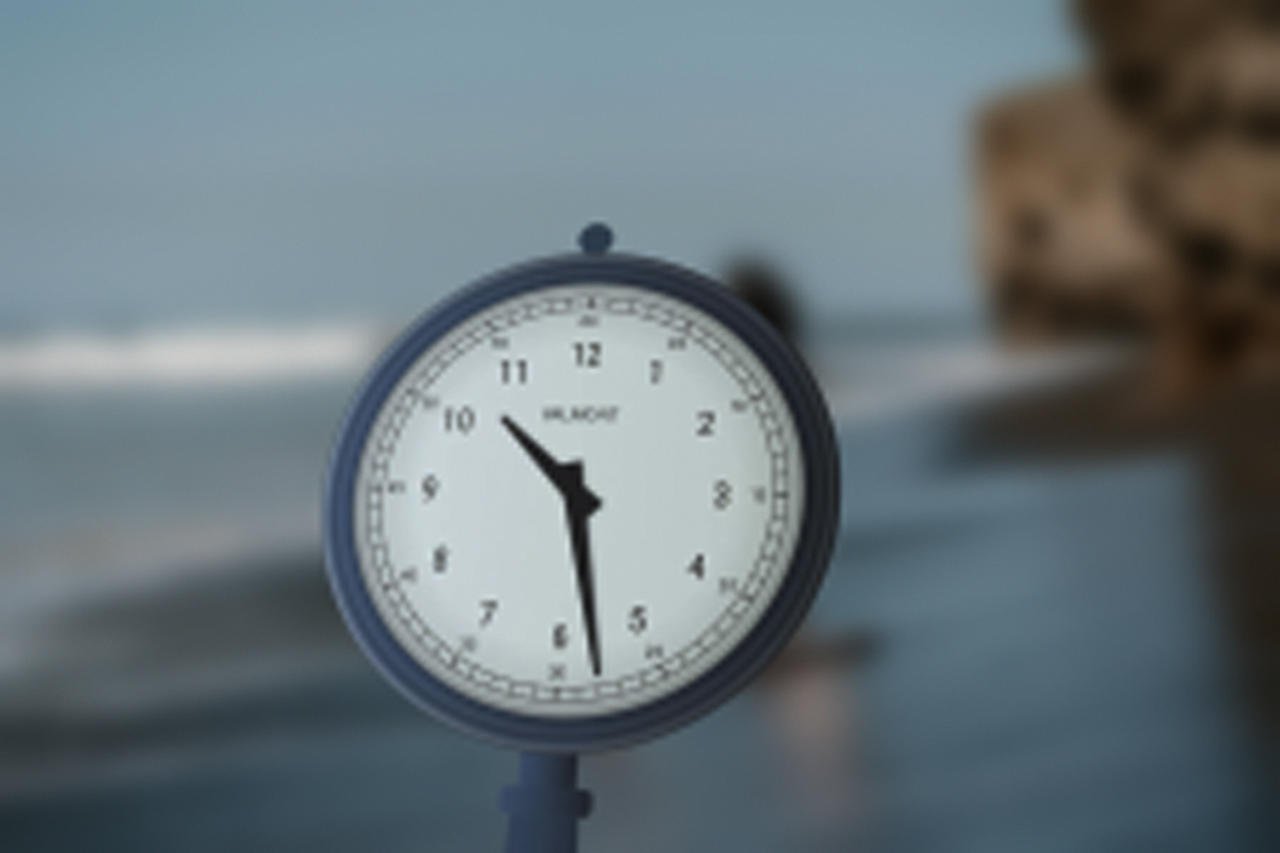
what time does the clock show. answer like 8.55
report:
10.28
